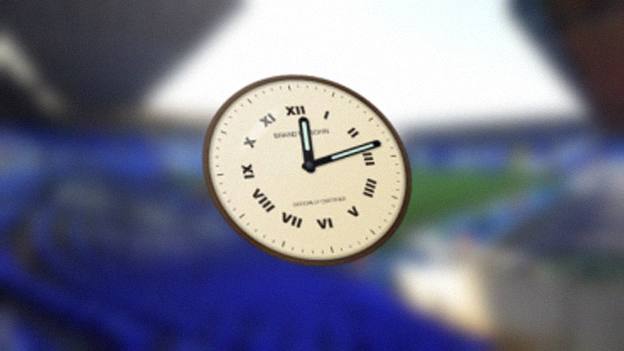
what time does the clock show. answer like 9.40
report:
12.13
